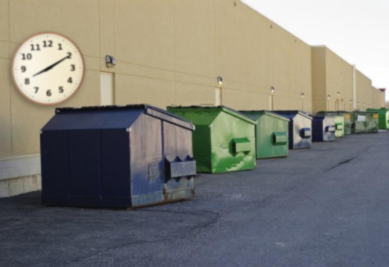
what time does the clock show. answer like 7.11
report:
8.10
